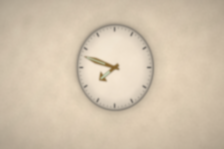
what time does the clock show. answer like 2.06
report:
7.48
